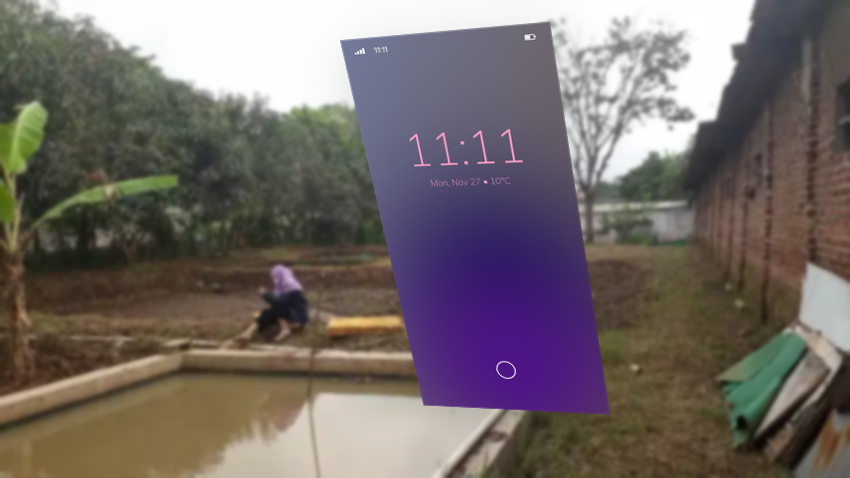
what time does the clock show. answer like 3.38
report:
11.11
